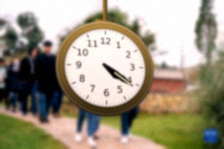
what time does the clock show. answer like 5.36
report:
4.21
